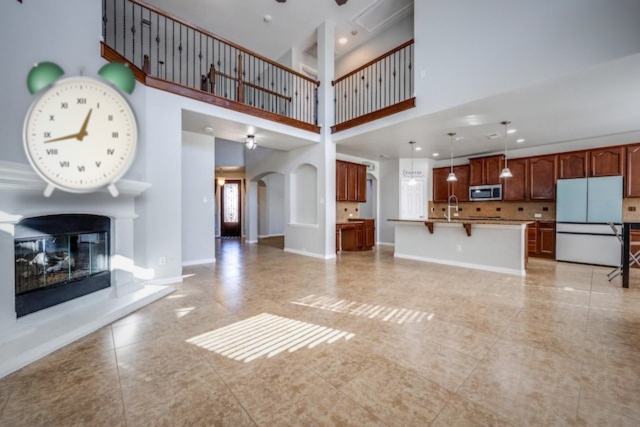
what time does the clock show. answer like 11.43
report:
12.43
